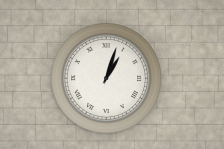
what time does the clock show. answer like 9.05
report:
1.03
